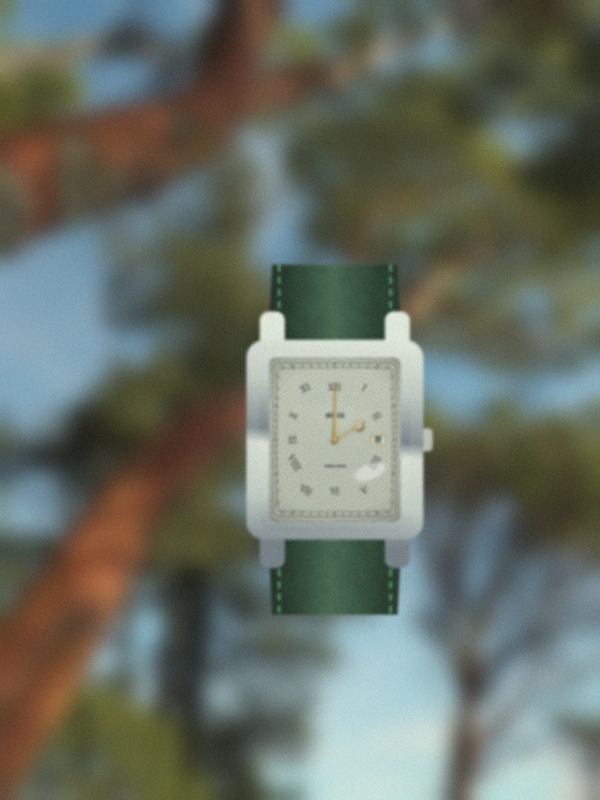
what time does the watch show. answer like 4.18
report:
2.00
